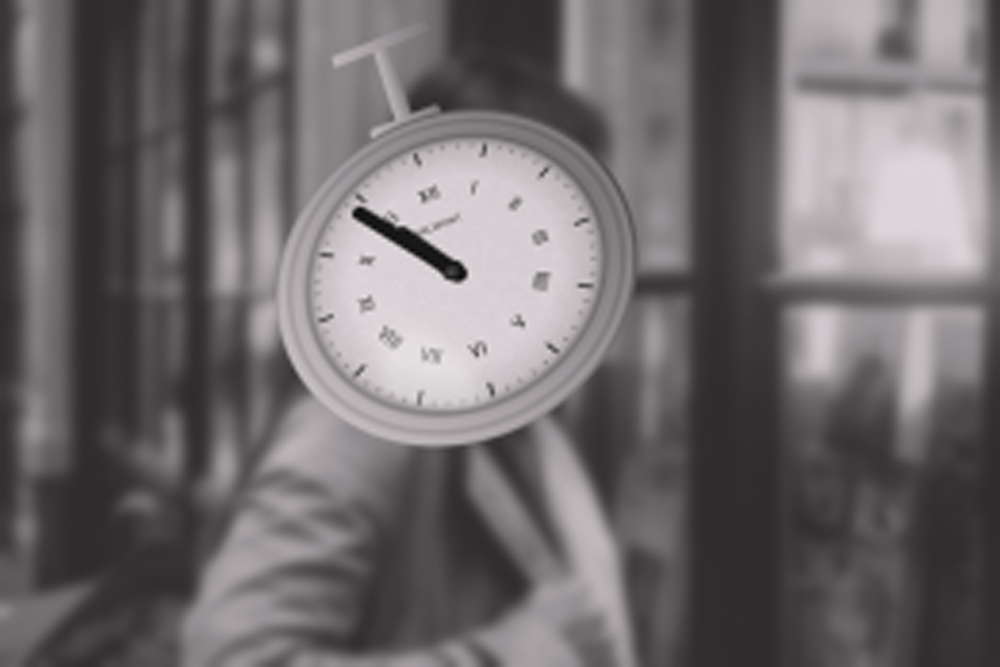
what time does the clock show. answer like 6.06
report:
10.54
